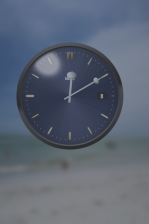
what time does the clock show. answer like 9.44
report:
12.10
